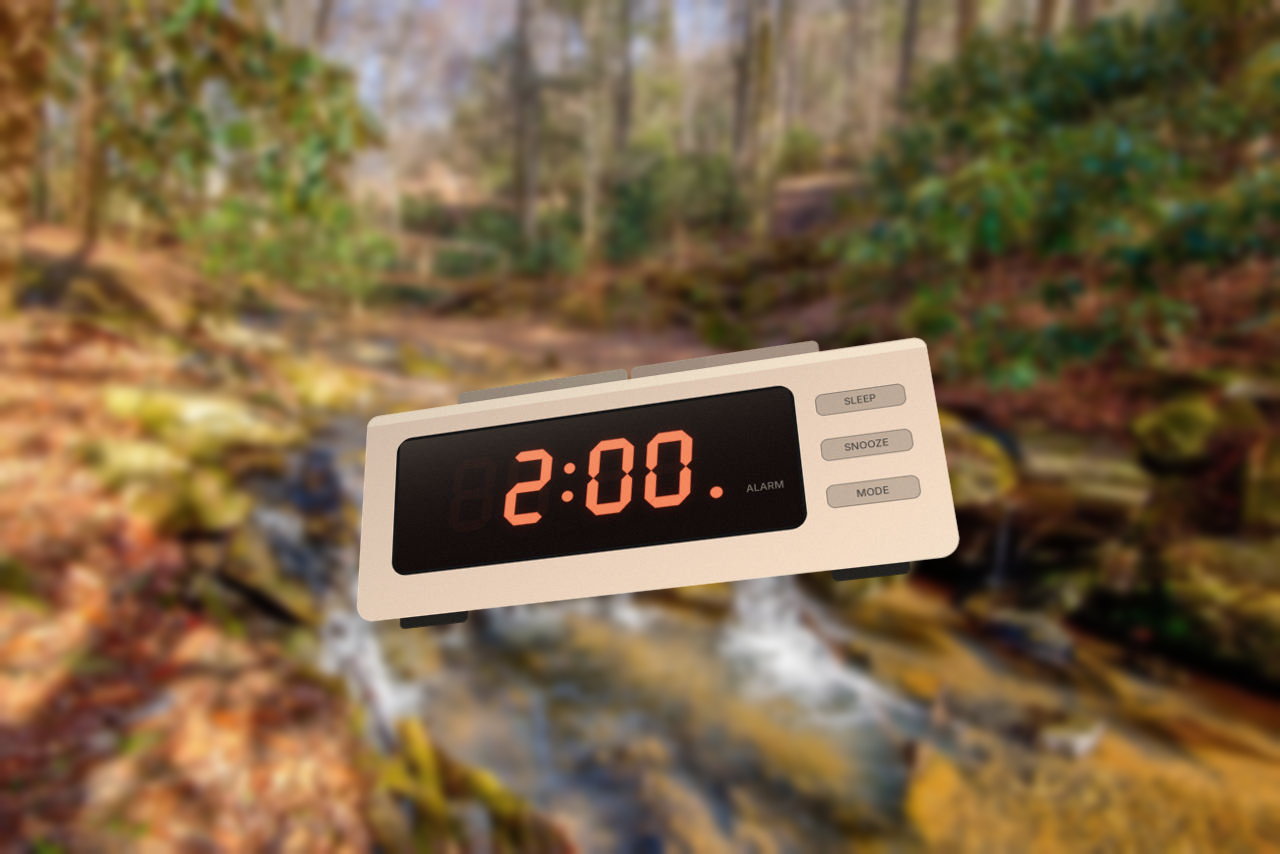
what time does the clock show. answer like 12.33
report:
2.00
